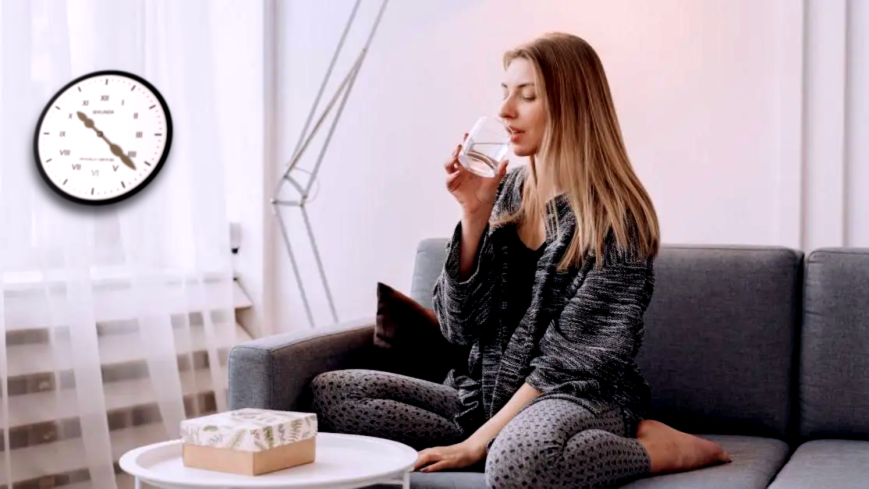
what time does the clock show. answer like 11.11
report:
10.22
